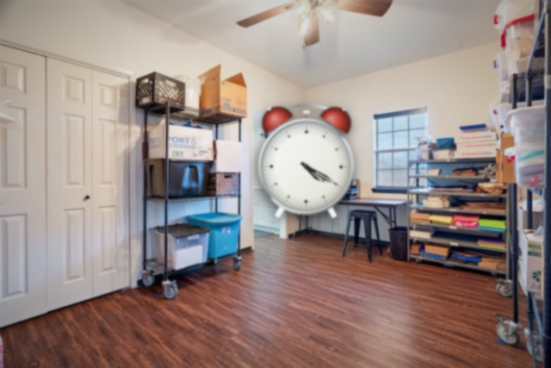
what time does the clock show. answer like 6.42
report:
4.20
